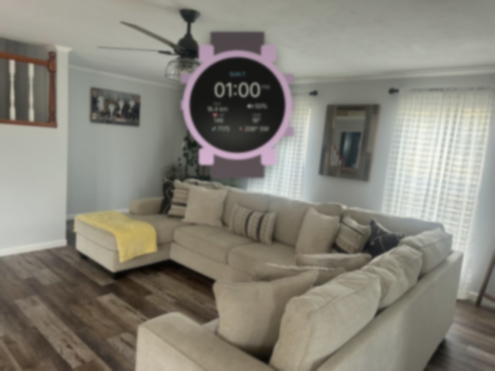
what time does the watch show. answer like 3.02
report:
1.00
